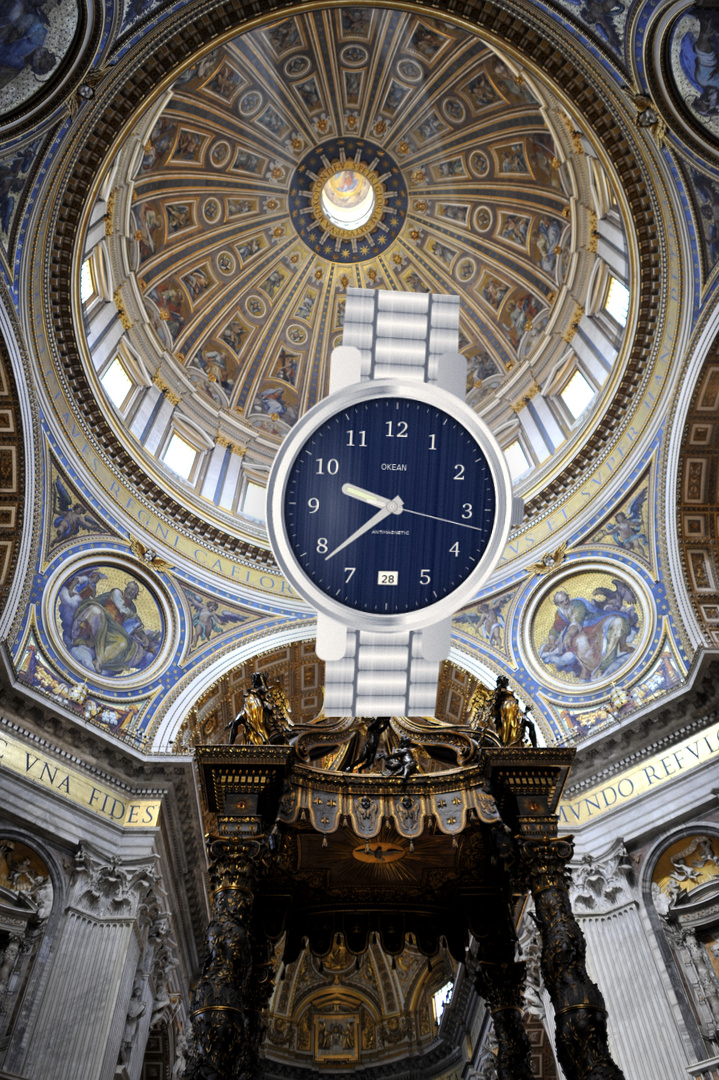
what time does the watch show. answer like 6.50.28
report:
9.38.17
